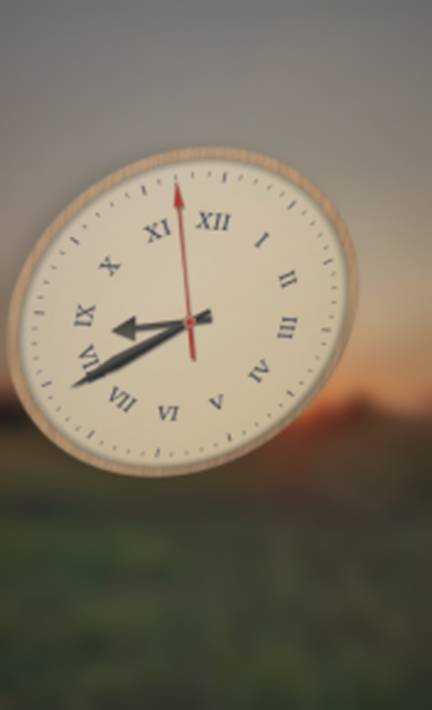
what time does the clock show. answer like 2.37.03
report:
8.38.57
